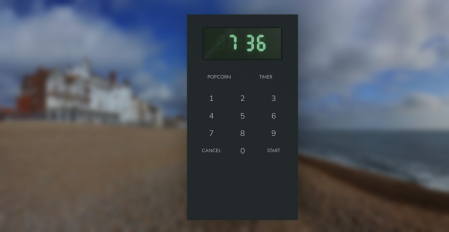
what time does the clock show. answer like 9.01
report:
7.36
